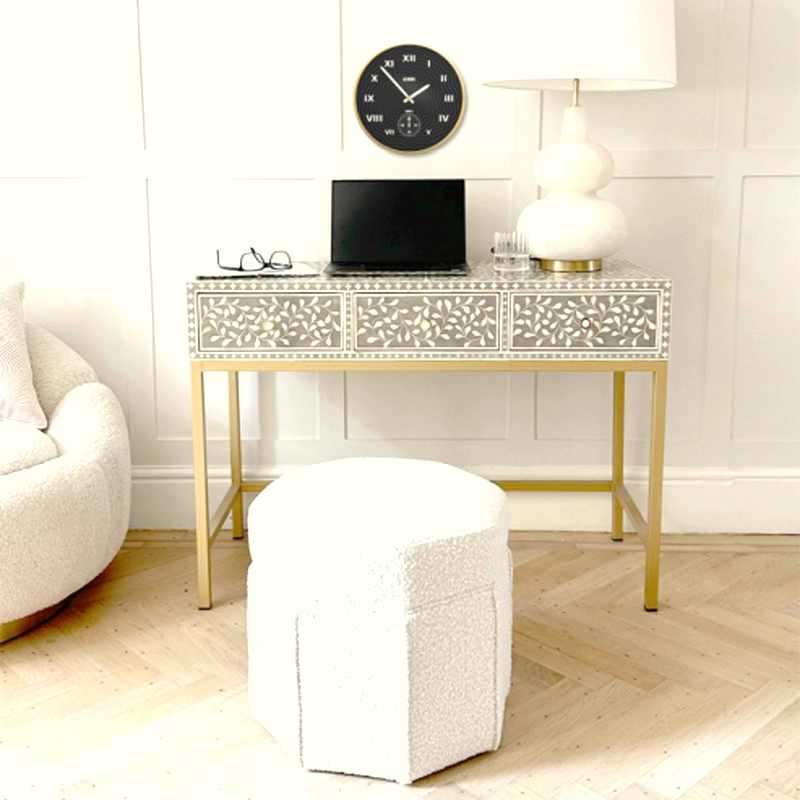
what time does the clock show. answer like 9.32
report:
1.53
